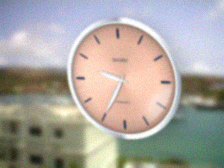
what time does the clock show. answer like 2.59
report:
9.35
